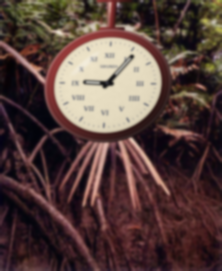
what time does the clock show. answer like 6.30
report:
9.06
